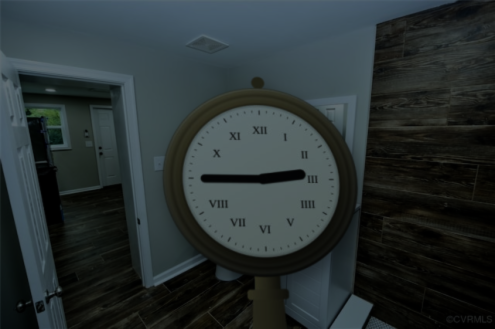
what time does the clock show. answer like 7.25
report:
2.45
